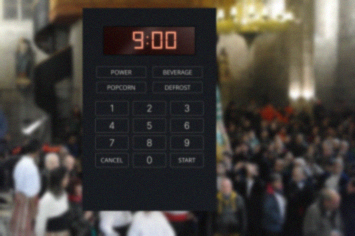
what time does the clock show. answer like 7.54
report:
9.00
